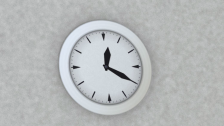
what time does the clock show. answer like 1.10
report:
12.20
